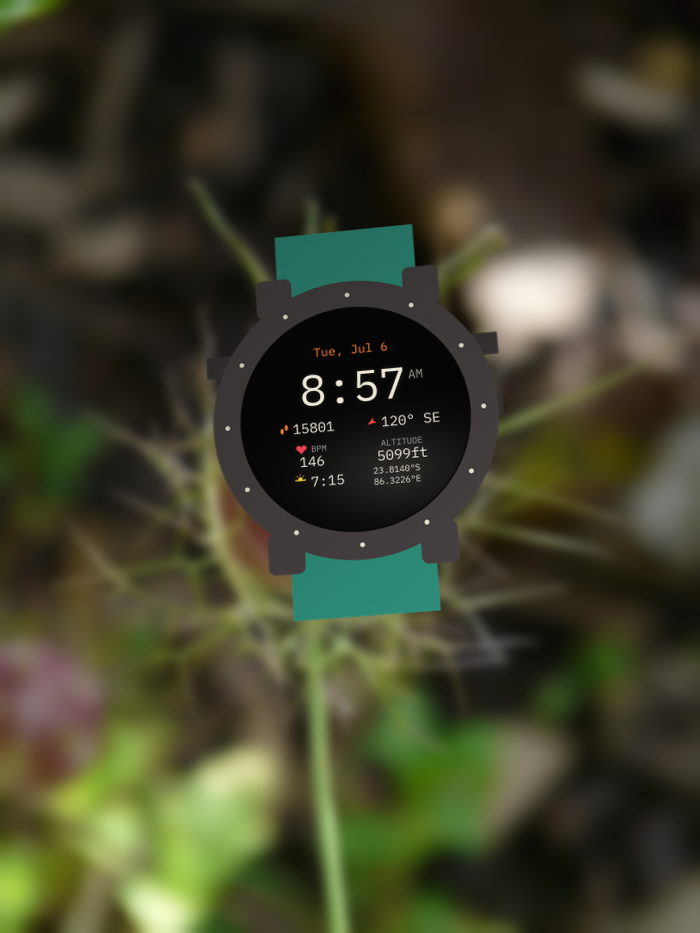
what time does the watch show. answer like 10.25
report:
8.57
